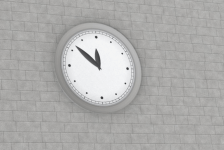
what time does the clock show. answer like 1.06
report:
11.52
